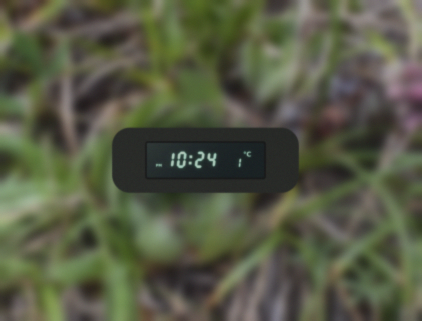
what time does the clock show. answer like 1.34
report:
10.24
